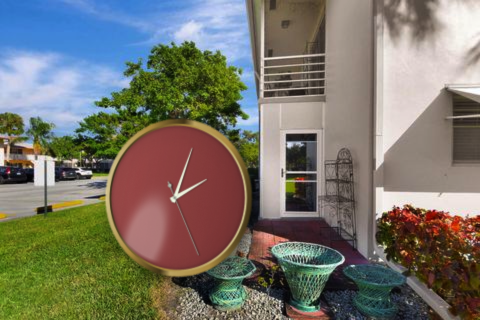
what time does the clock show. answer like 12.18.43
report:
2.03.26
